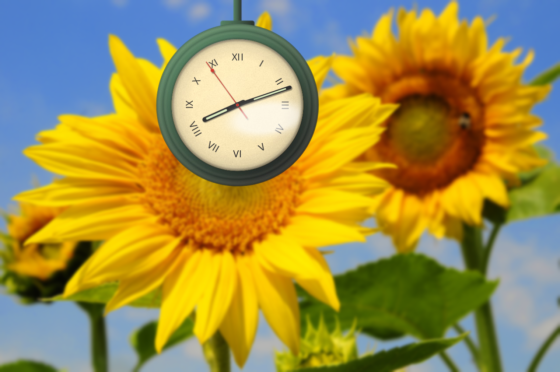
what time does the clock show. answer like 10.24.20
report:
8.11.54
